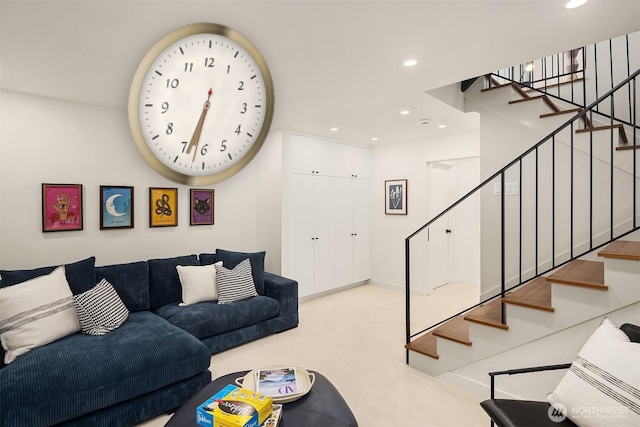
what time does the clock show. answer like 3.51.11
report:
6.33.32
